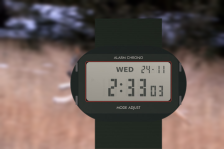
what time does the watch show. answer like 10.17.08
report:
2.33.03
